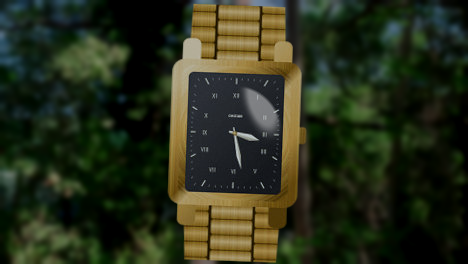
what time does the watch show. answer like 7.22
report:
3.28
